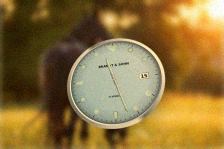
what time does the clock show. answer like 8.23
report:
11.27
